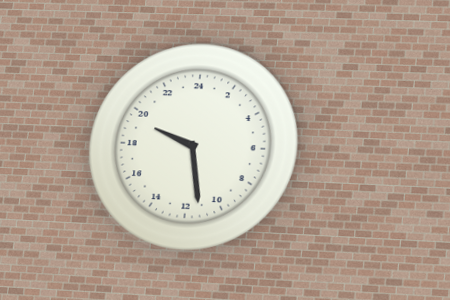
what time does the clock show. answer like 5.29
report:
19.28
